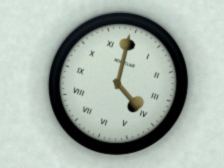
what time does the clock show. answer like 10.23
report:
3.59
